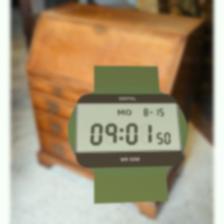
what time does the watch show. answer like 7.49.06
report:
9.01.50
